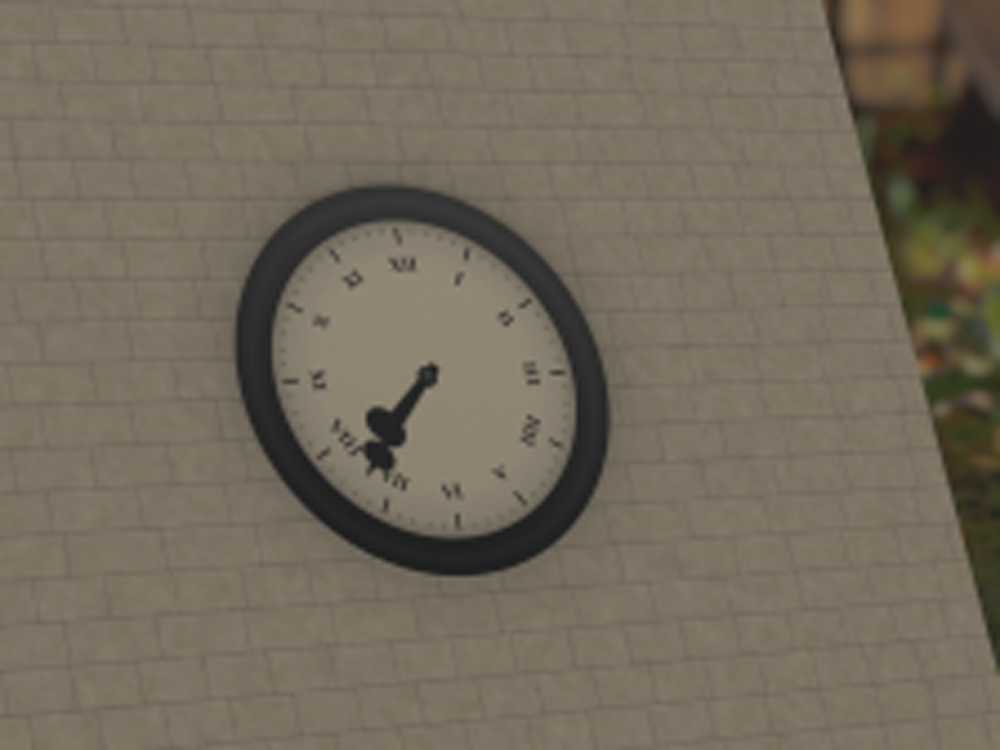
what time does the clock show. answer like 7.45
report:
7.37
